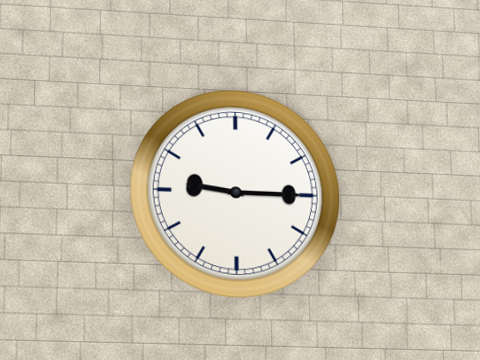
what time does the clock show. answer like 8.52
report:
9.15
